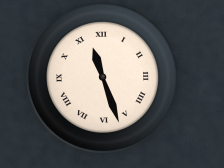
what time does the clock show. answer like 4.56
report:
11.27
